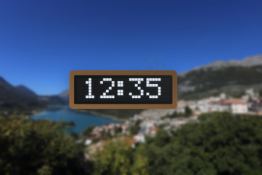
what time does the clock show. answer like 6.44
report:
12.35
